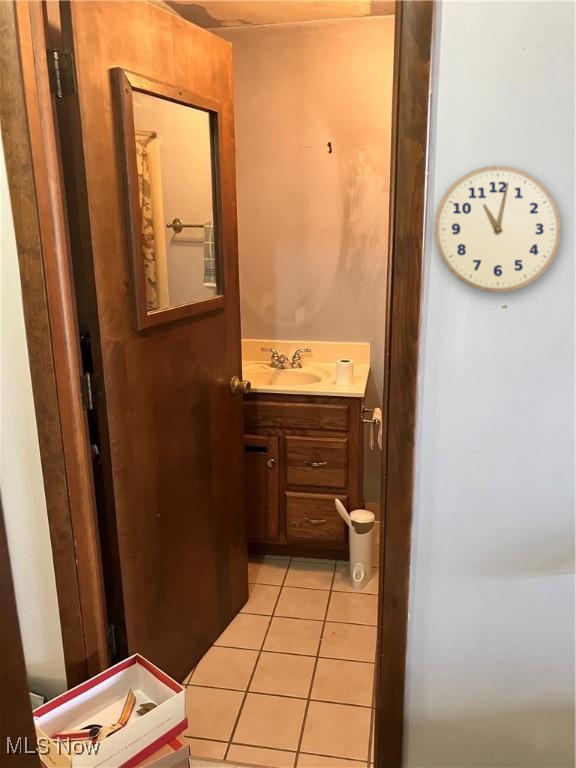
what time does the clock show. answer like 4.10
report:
11.02
